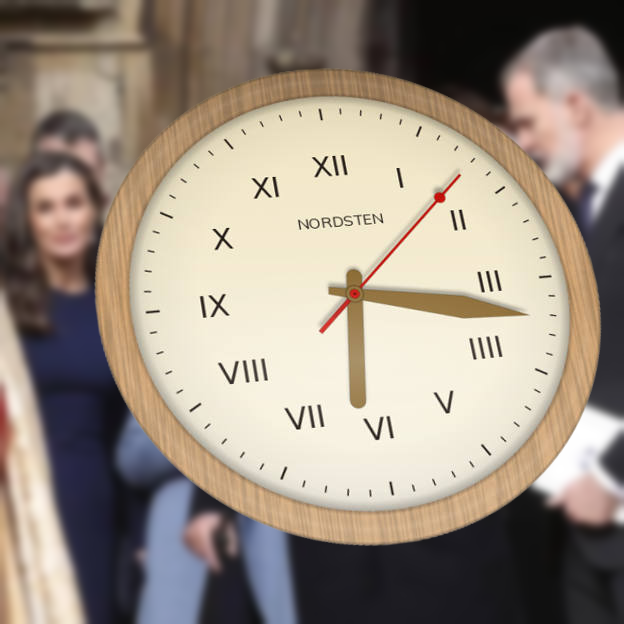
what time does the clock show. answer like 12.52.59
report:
6.17.08
